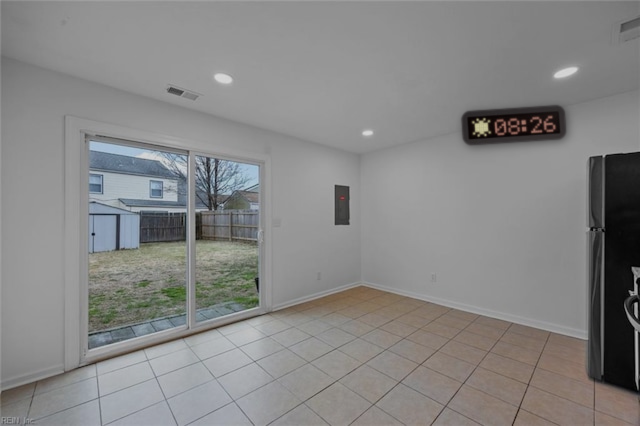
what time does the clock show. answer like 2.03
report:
8.26
